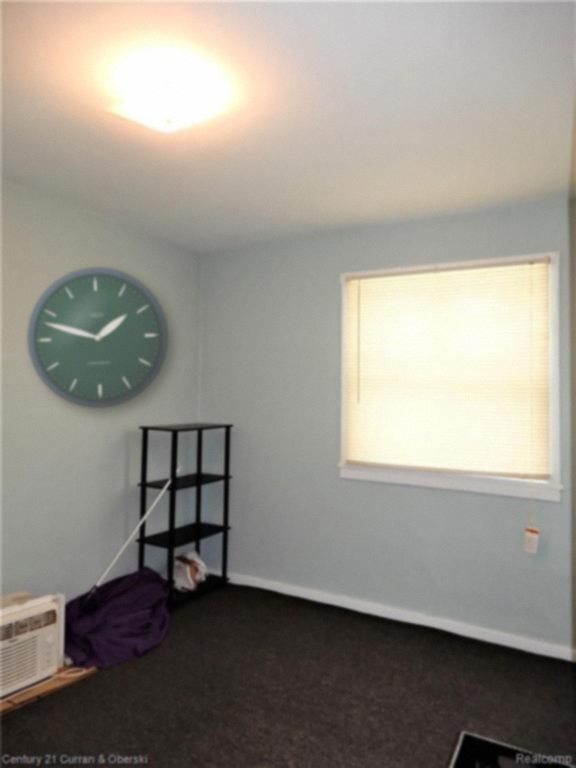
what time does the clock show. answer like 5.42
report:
1.48
